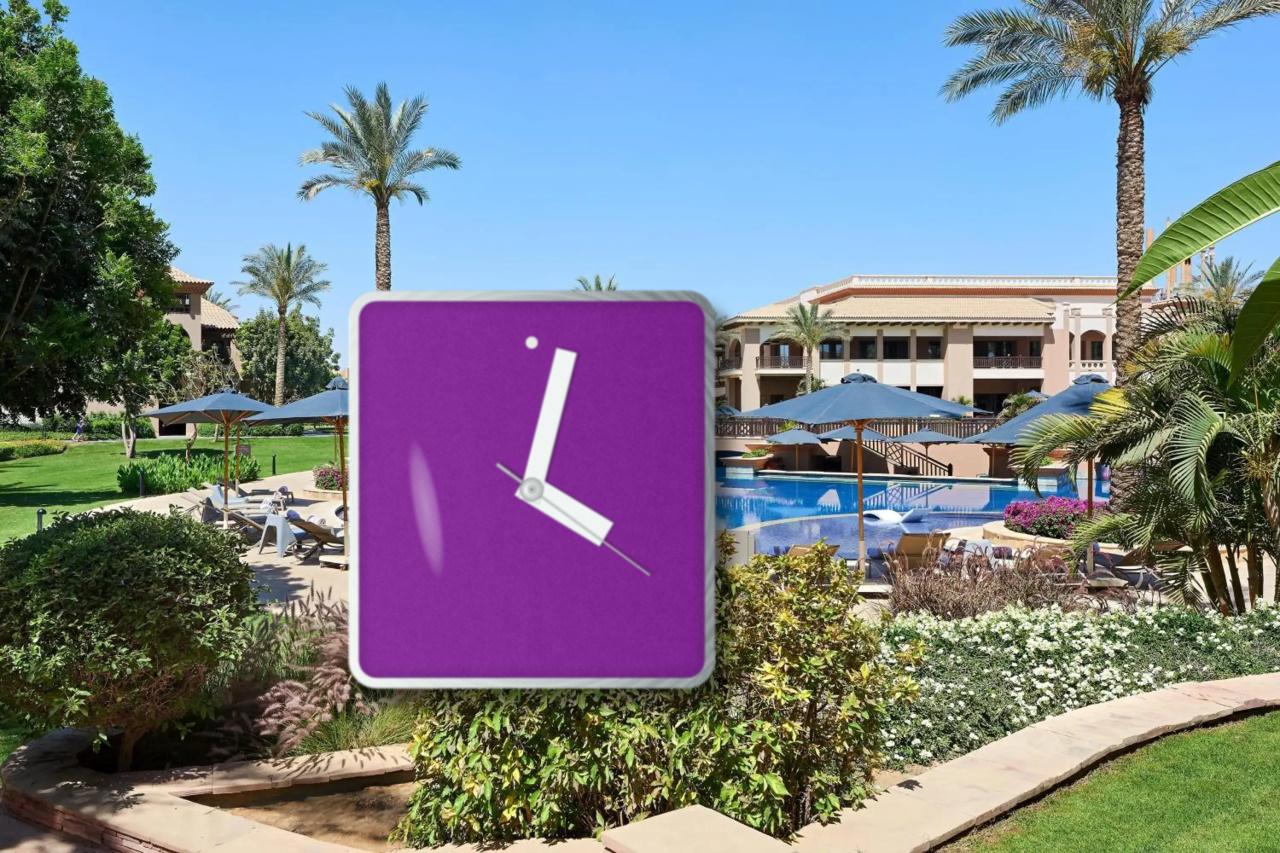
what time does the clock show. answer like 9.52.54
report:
4.02.21
